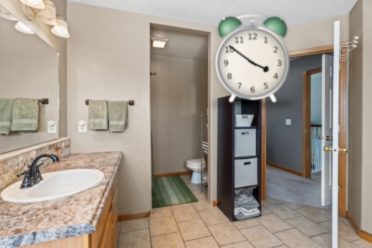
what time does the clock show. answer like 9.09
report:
3.51
